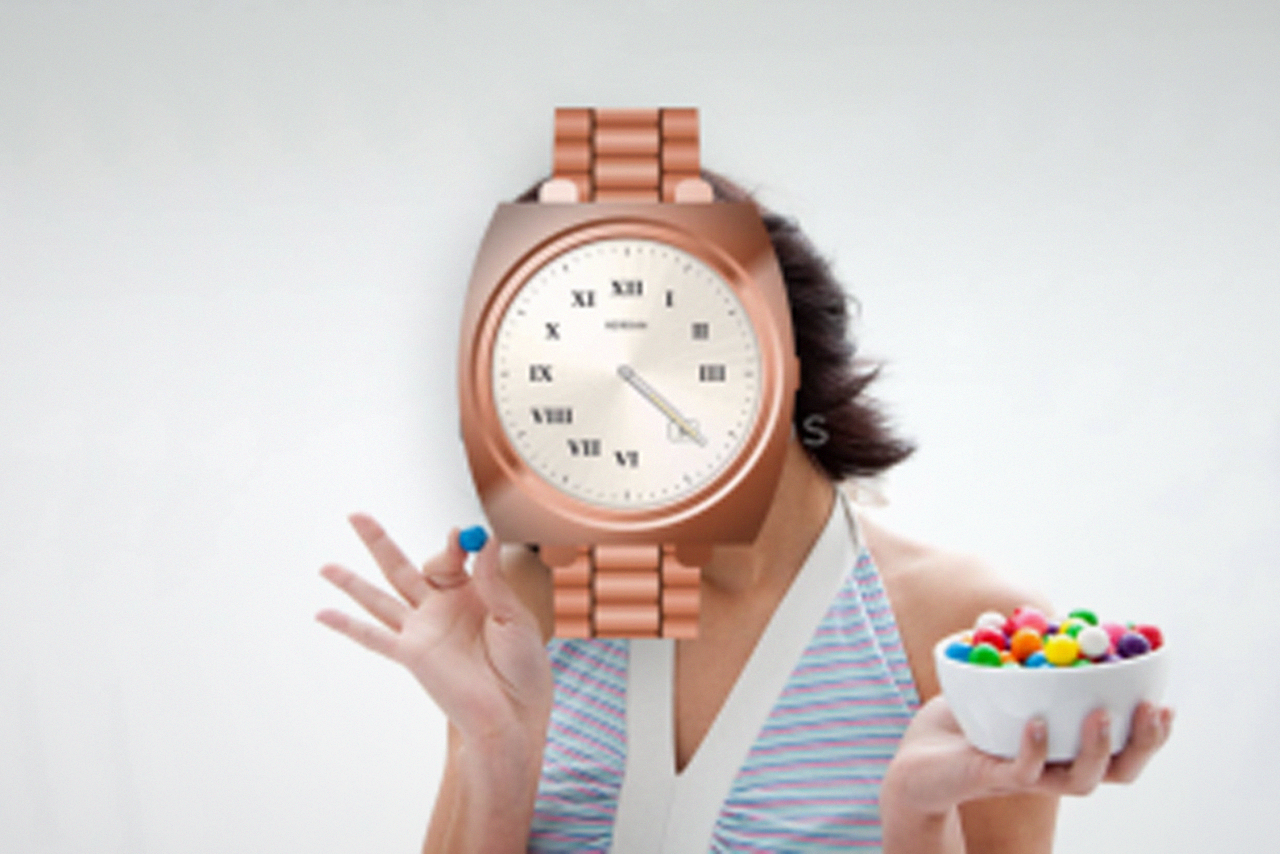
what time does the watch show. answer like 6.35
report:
4.22
